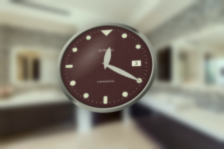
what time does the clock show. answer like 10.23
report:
12.20
